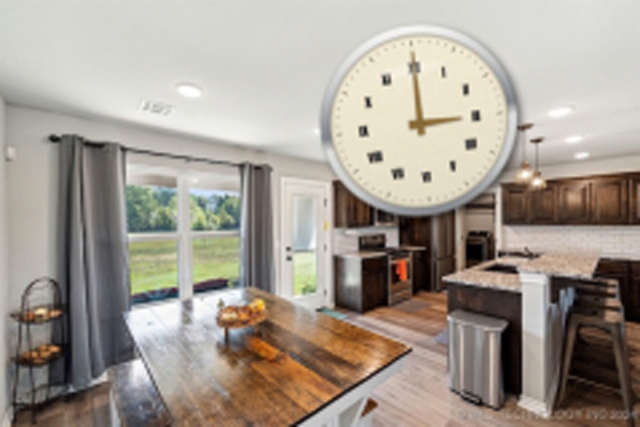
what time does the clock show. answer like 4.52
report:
3.00
